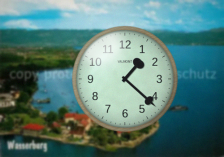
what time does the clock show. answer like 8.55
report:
1.22
